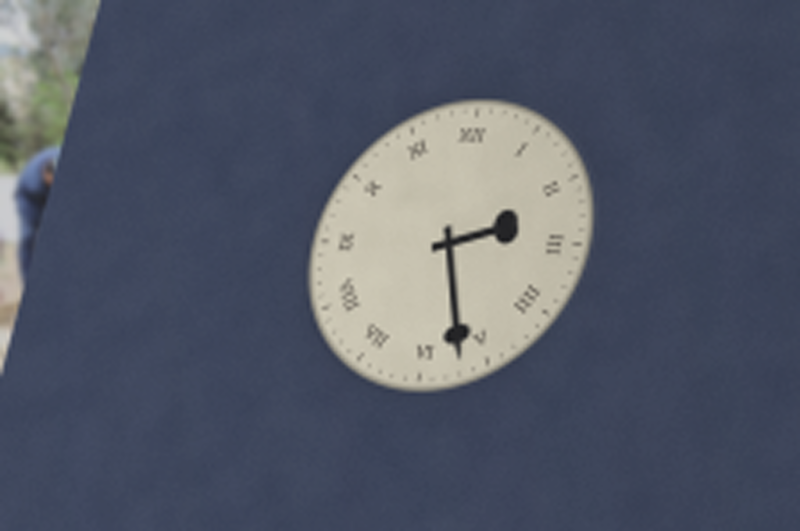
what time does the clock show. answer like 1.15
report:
2.27
